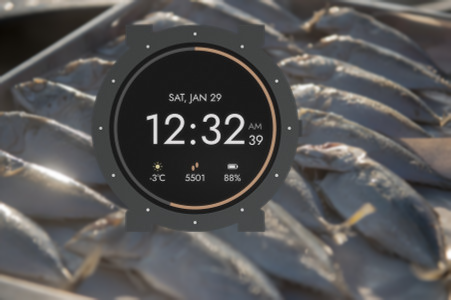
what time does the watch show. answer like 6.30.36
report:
12.32.39
